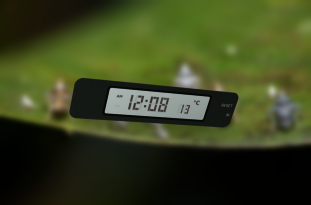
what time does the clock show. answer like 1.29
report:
12.08
